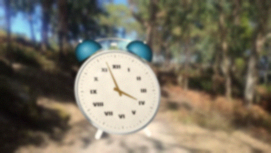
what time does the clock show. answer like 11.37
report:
3.57
